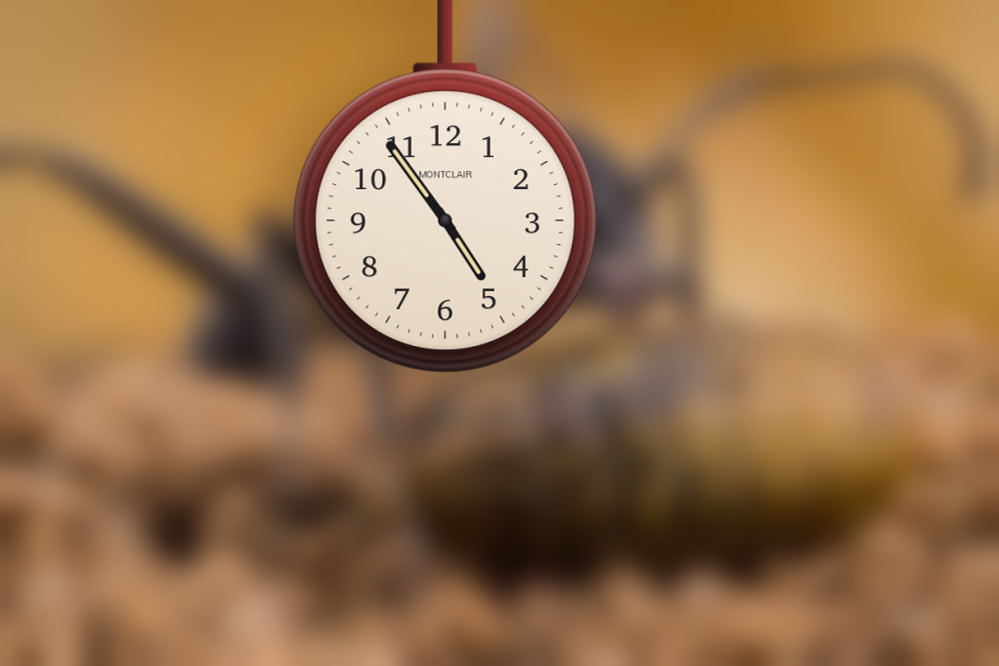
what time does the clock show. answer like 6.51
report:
4.54
